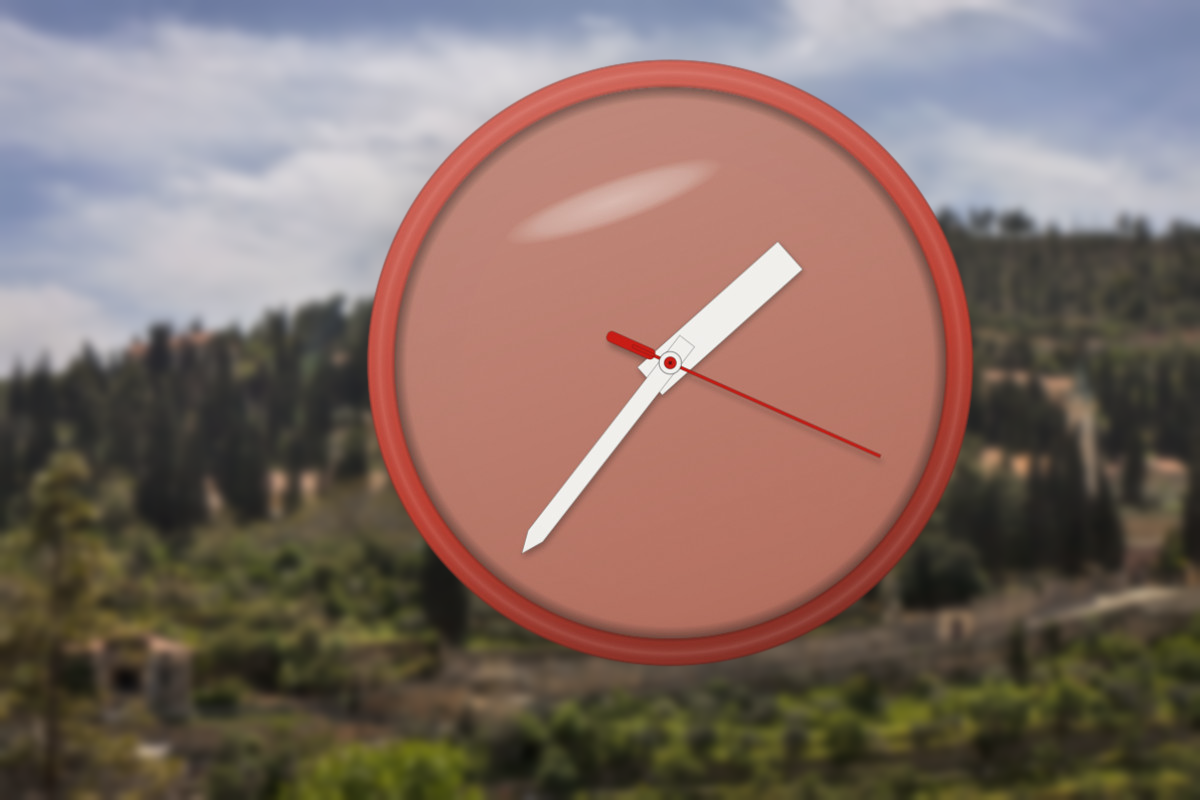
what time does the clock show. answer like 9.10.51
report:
1.36.19
